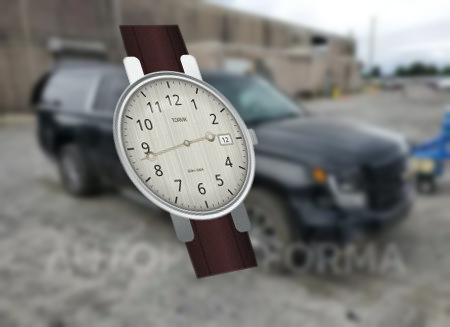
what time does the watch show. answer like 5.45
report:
2.43
